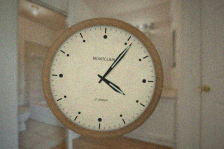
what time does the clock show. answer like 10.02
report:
4.06
